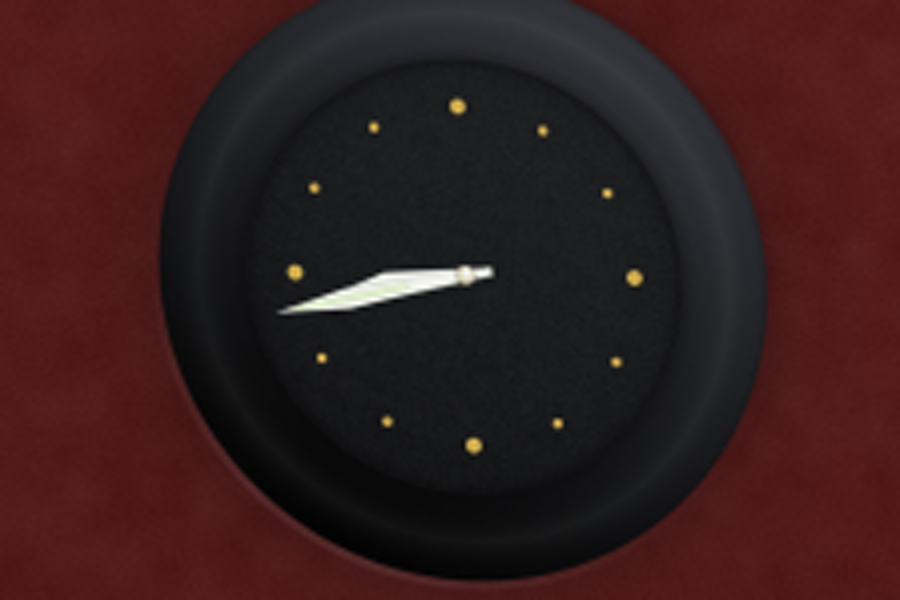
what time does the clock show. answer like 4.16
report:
8.43
